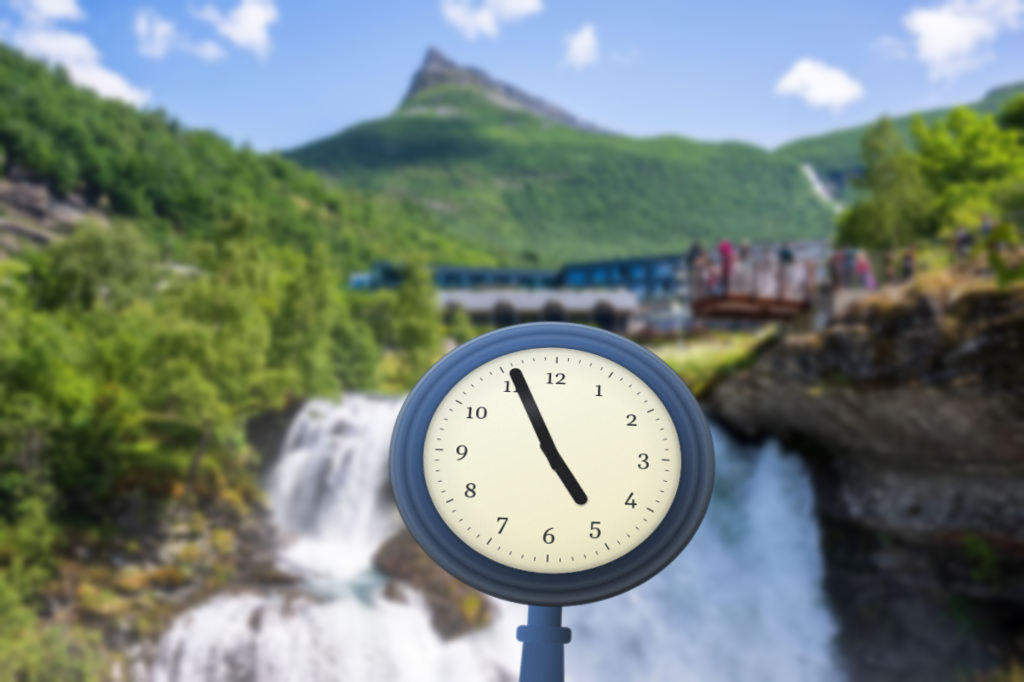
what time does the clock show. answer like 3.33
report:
4.56
